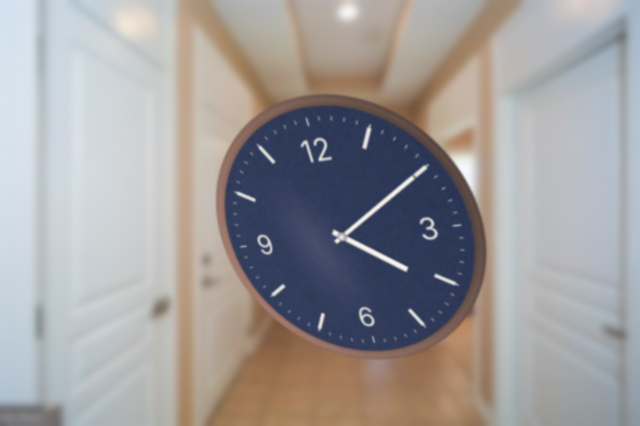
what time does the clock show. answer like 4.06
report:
4.10
